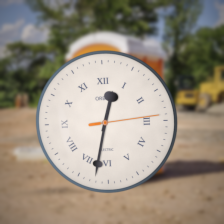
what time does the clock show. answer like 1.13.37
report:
12.32.14
